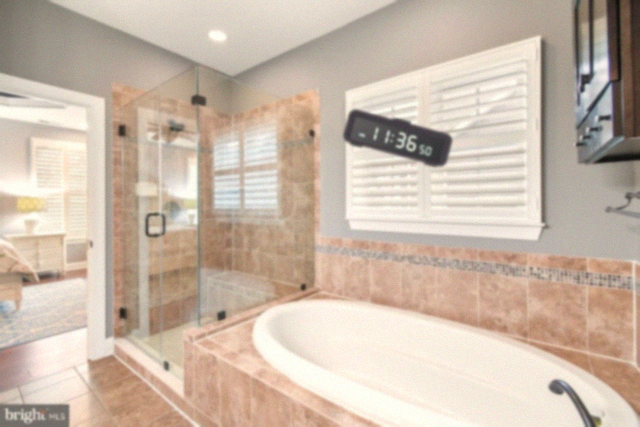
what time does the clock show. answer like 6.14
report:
11.36
